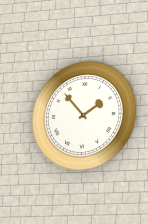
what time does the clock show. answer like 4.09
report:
1.53
